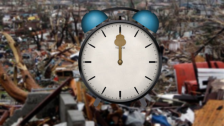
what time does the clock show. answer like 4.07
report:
12.00
